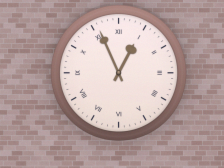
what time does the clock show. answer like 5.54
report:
12.56
